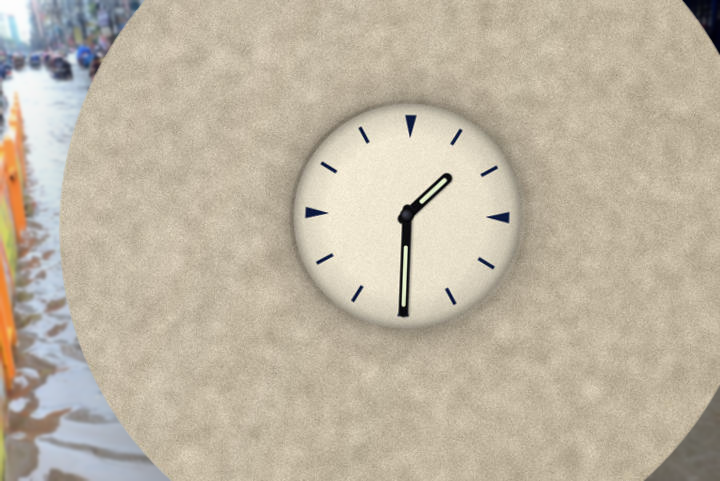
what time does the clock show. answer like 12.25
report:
1.30
